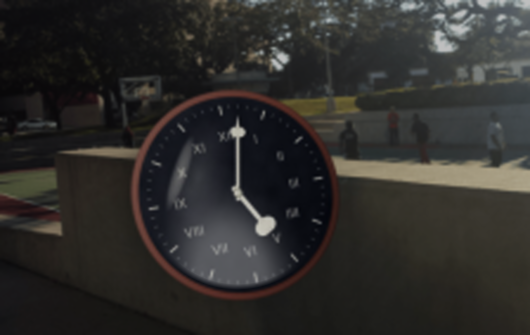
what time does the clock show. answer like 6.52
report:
5.02
